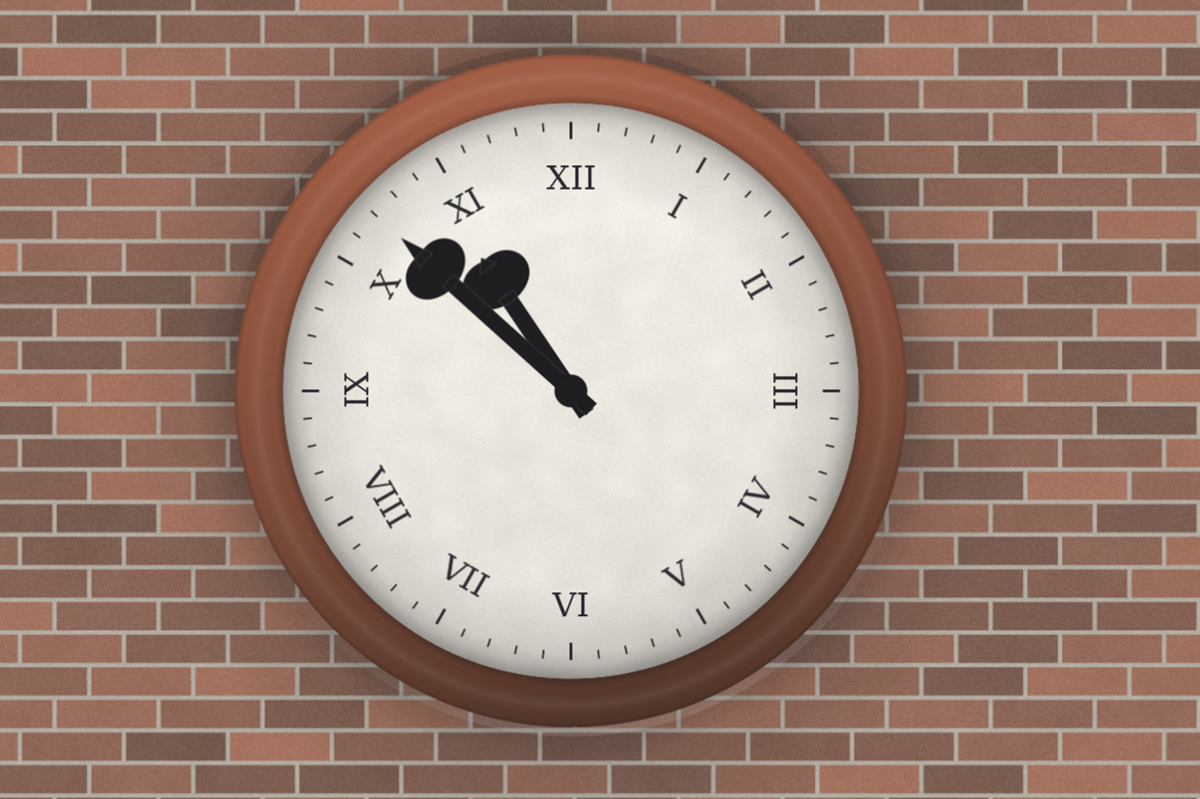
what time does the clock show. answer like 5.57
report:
10.52
